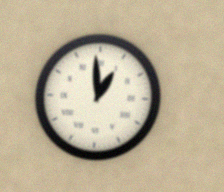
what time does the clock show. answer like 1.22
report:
12.59
